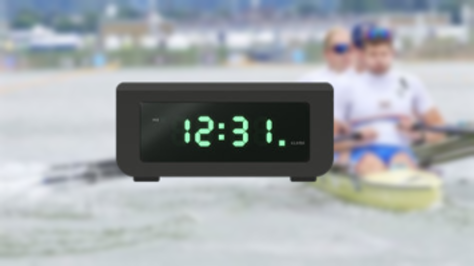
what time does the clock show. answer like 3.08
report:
12.31
